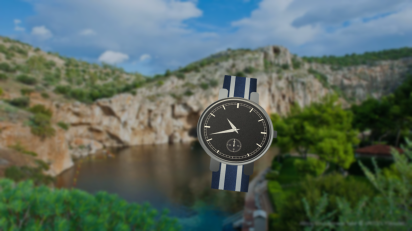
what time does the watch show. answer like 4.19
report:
10.42
